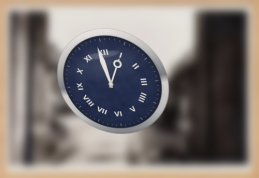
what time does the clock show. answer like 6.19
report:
12.59
